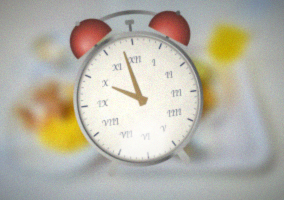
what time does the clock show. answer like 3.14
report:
9.58
